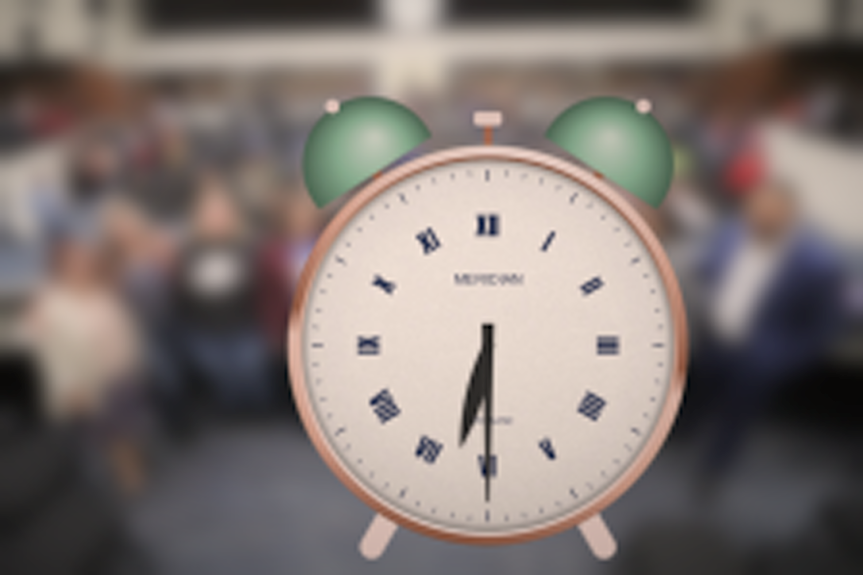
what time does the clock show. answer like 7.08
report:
6.30
